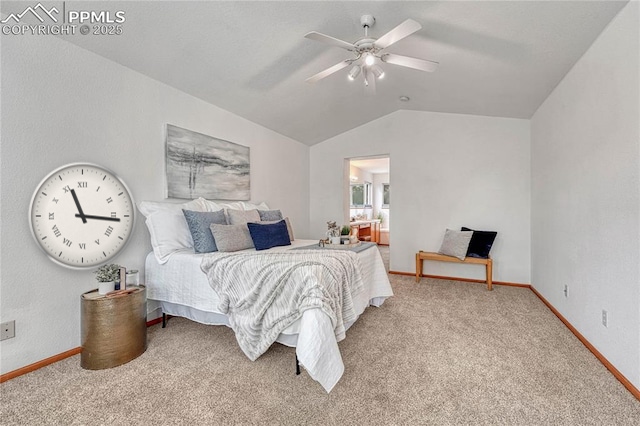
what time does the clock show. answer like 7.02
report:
11.16
